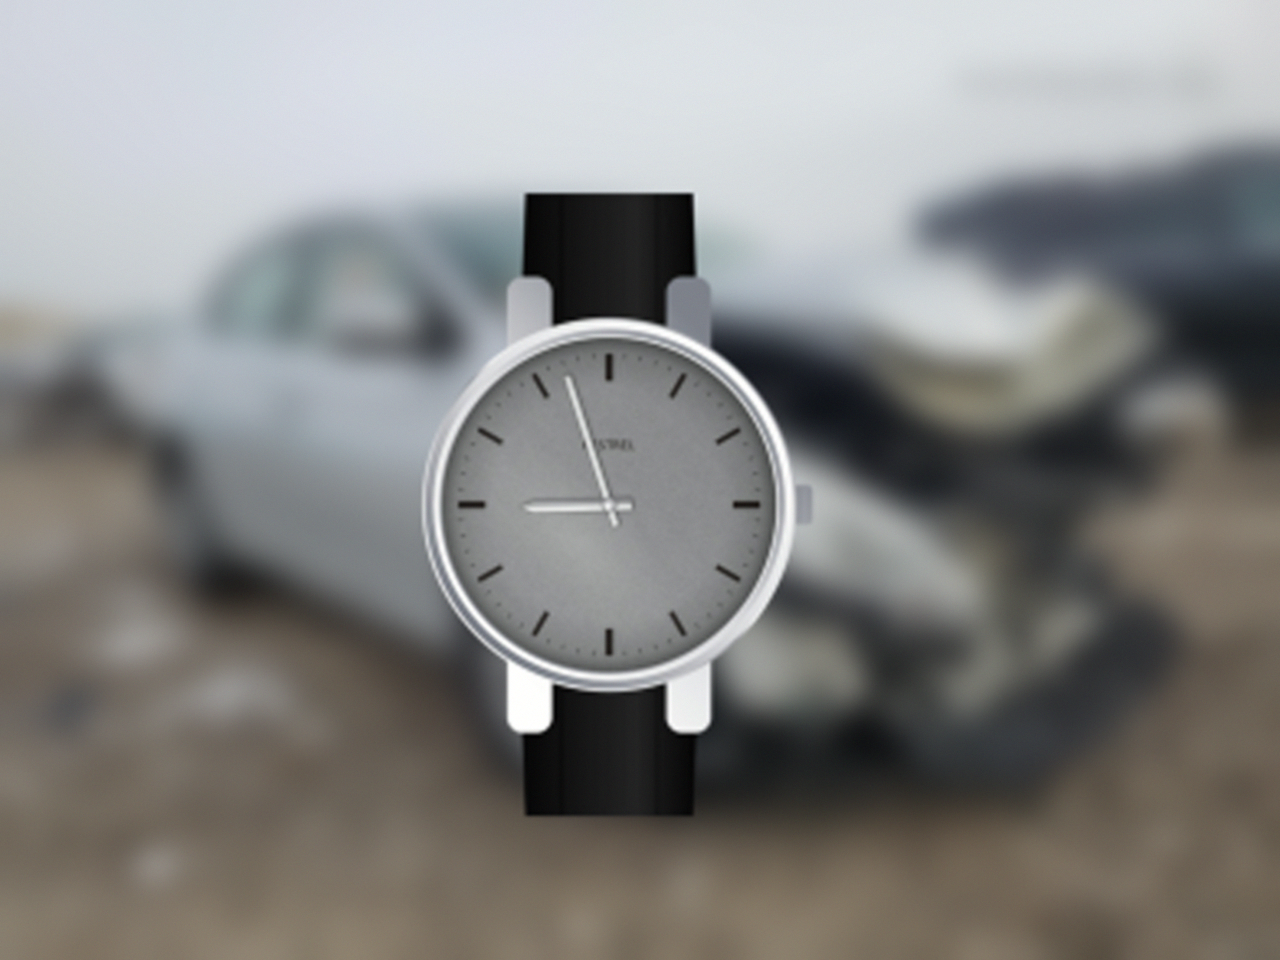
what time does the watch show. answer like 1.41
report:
8.57
